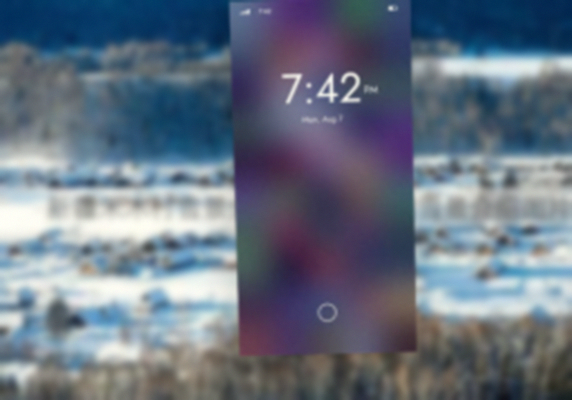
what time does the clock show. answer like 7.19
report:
7.42
